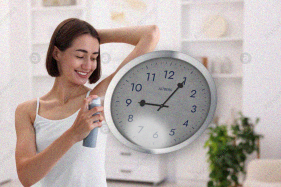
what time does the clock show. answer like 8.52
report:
9.05
